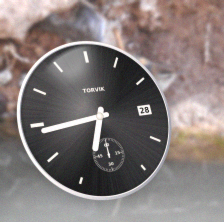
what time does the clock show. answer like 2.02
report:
6.44
